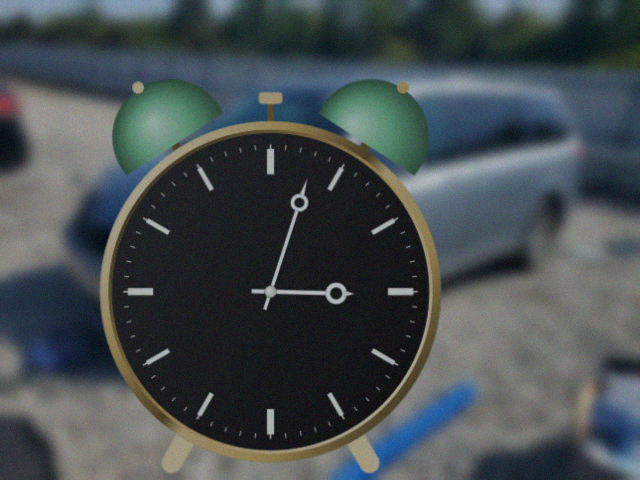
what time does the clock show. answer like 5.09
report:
3.03
